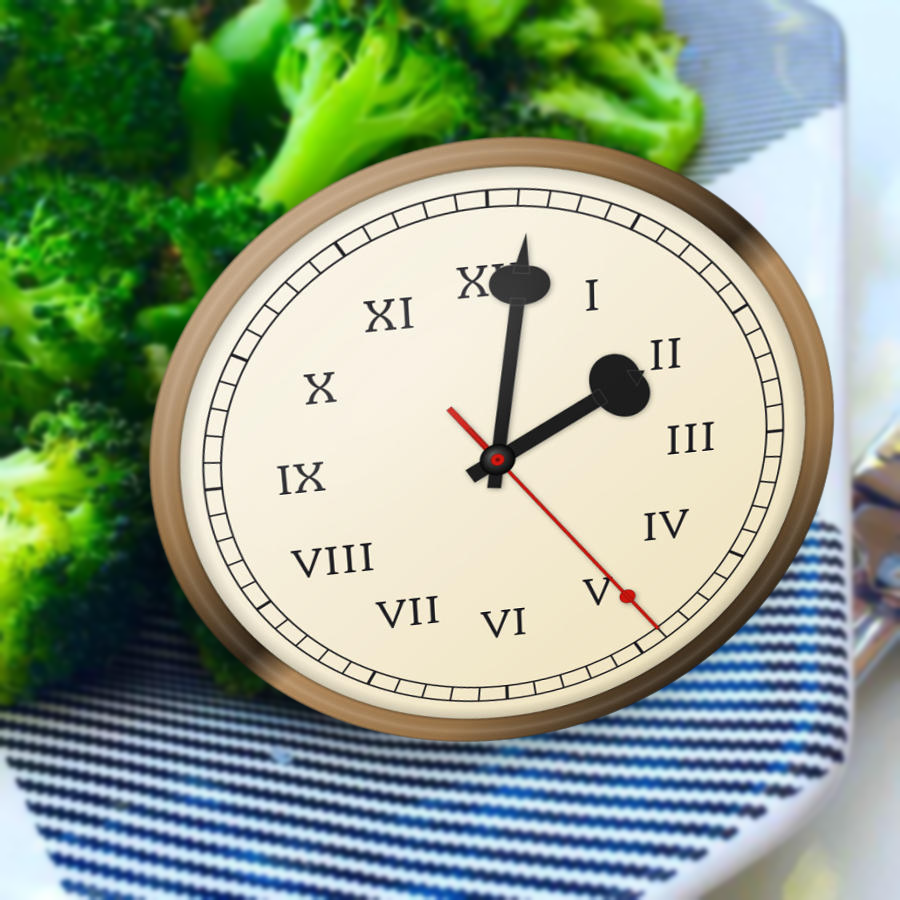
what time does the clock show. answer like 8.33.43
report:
2.01.24
